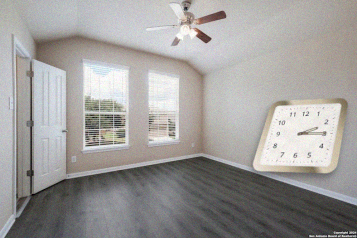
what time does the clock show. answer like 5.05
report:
2.15
